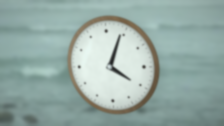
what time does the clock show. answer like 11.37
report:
4.04
